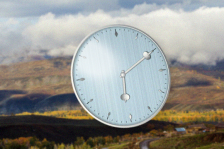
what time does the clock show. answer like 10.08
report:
6.10
